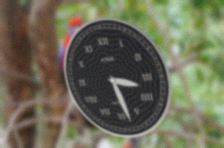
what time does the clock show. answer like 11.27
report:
3.28
